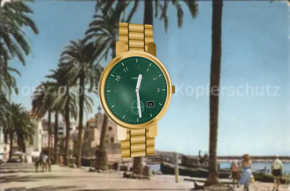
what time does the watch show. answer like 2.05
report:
12.29
